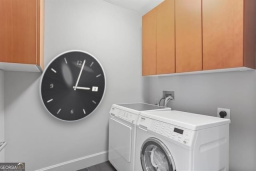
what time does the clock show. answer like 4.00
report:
3.02
